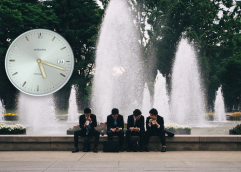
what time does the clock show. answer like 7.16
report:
5.18
